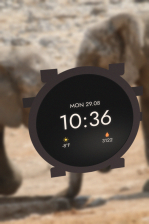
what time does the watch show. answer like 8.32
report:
10.36
